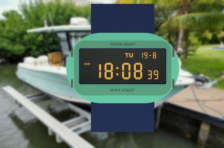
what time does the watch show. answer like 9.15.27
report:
18.08.39
